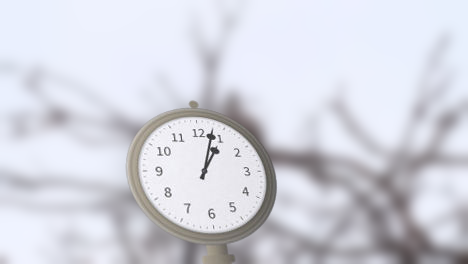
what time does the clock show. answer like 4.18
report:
1.03
